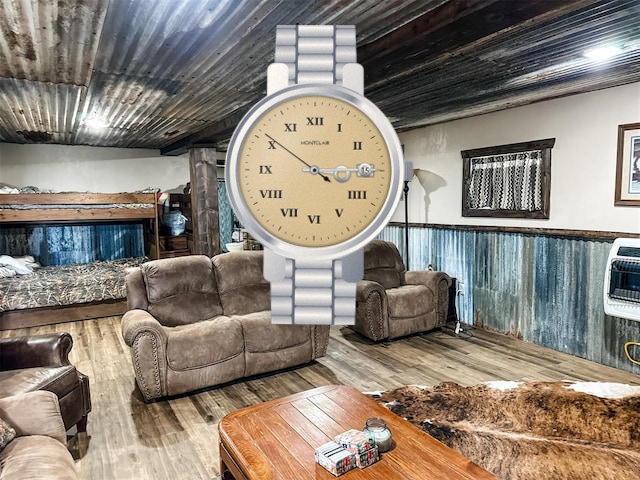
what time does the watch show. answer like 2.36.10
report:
3.14.51
